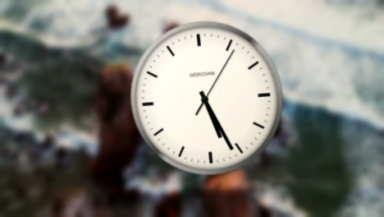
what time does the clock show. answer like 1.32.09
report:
5.26.06
